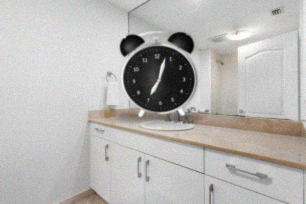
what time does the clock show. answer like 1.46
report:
7.03
